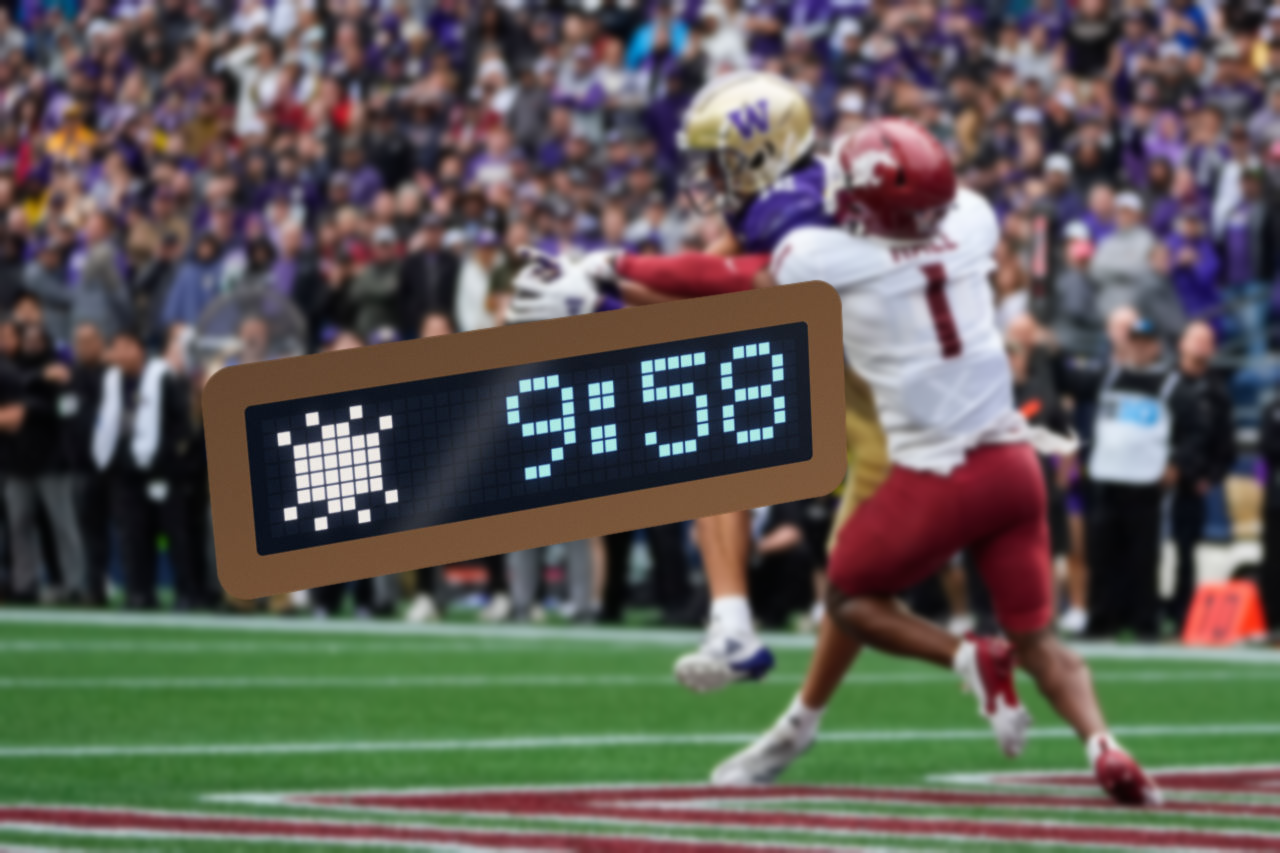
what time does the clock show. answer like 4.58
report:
9.58
